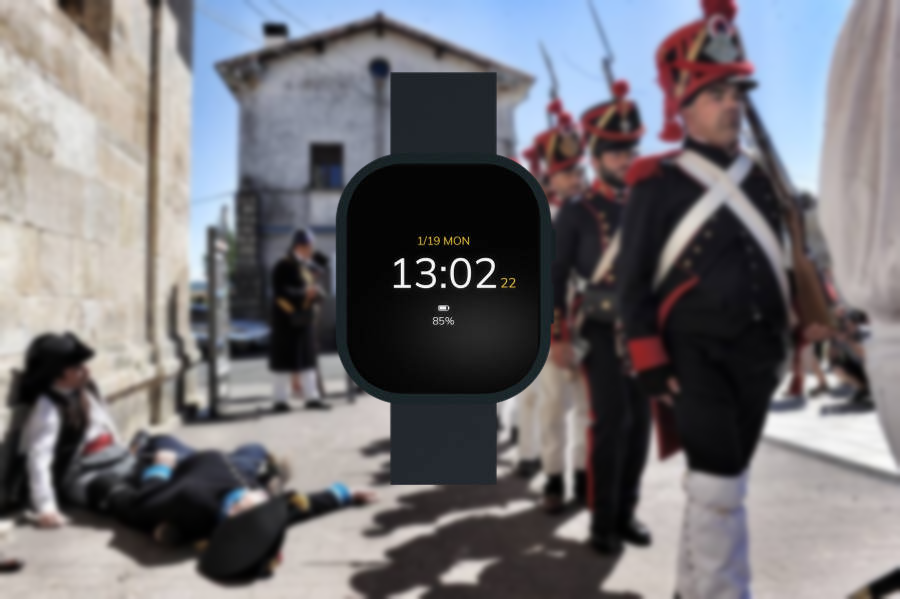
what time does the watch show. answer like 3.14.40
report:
13.02.22
